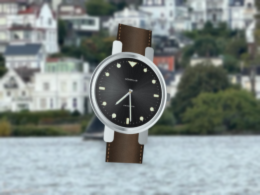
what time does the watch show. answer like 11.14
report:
7.29
